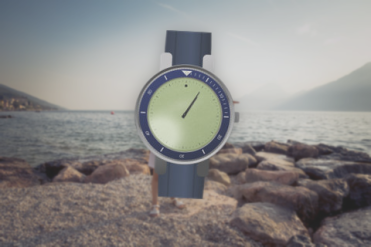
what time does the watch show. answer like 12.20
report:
1.05
